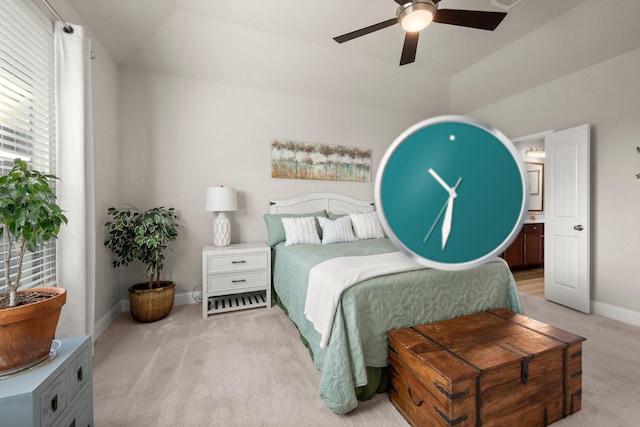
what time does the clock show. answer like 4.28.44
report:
10.31.35
